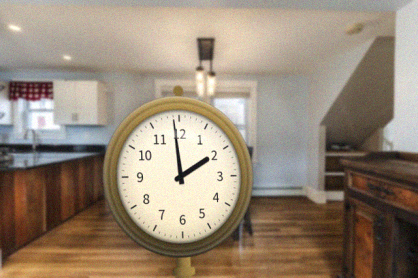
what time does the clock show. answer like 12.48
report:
1.59
